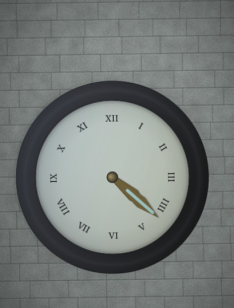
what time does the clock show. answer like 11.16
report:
4.22
